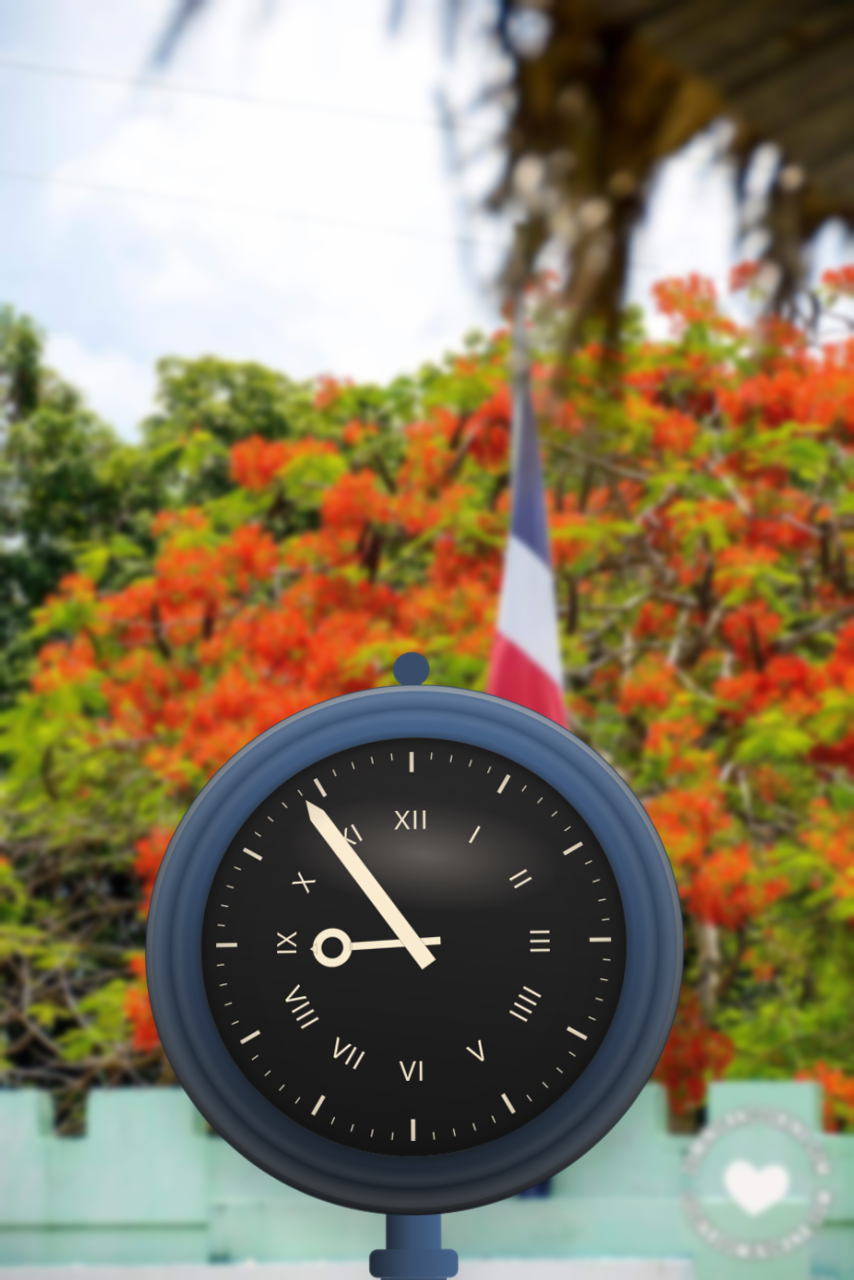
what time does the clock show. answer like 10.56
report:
8.54
